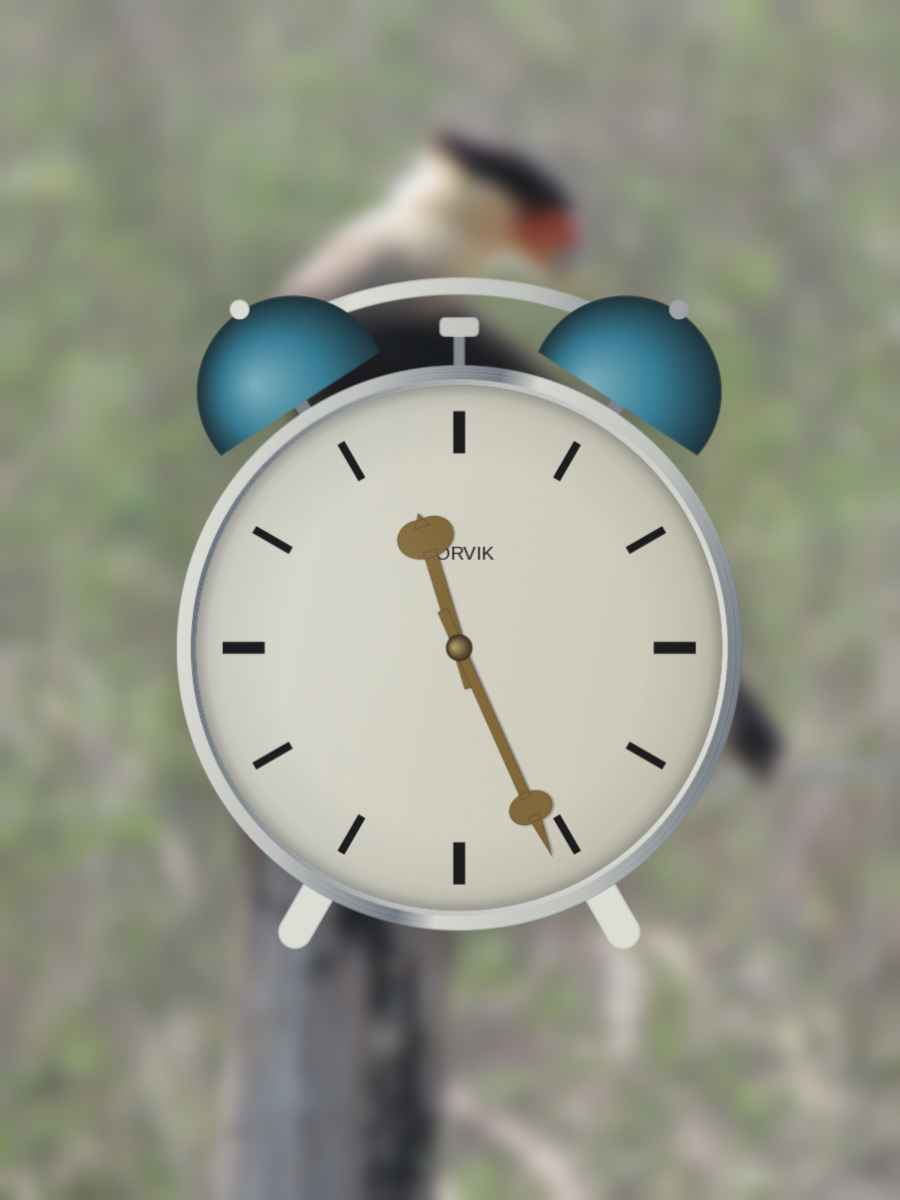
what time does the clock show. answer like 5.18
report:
11.26
